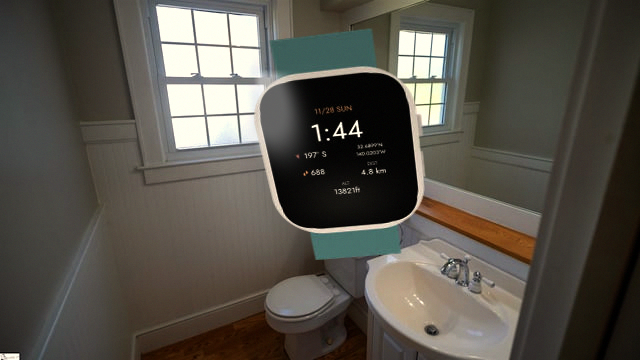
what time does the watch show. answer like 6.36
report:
1.44
